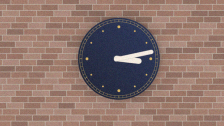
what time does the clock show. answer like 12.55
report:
3.13
